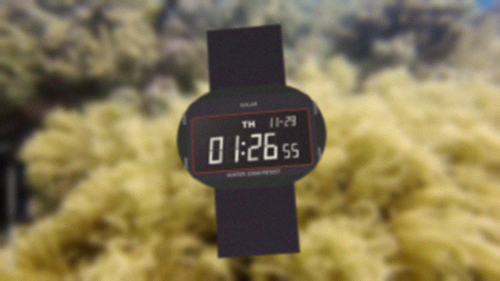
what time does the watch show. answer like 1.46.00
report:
1.26.55
